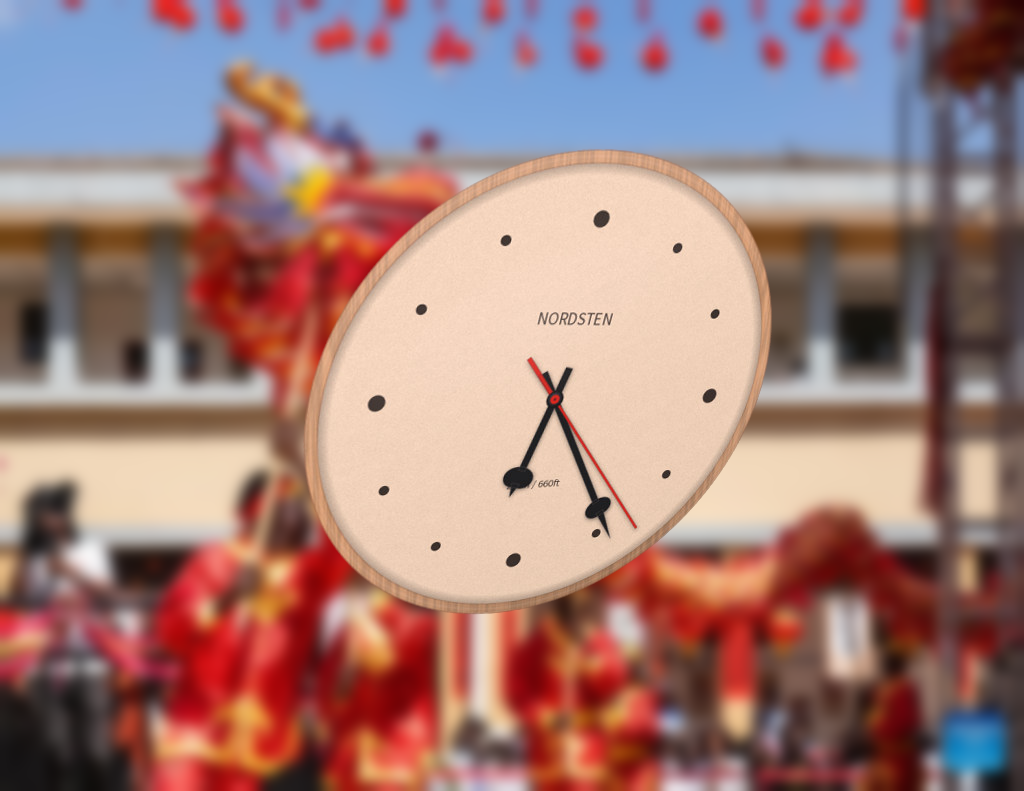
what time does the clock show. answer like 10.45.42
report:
6.24.23
